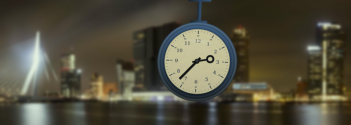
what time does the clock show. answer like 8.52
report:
2.37
